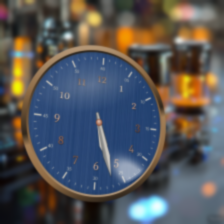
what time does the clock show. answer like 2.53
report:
5.27
